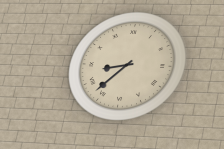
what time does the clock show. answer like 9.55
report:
8.37
